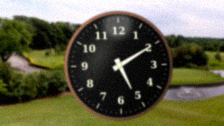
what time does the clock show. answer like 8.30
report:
5.10
